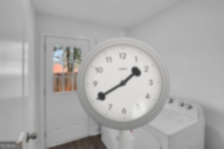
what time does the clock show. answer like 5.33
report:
1.40
